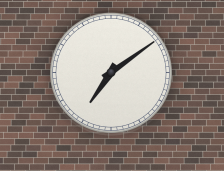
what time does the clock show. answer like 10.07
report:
7.09
